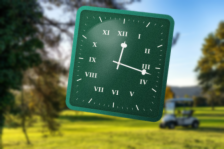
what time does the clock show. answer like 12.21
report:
12.17
